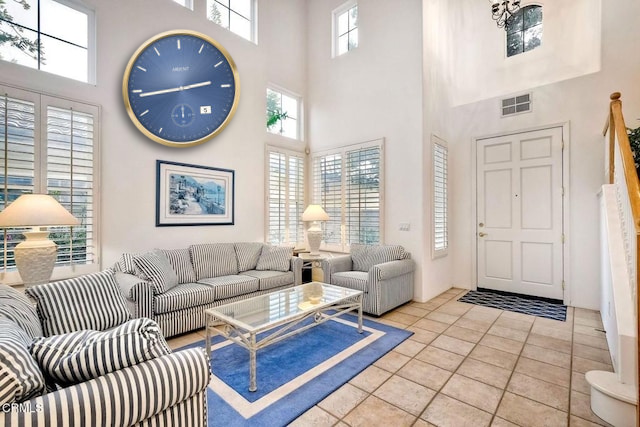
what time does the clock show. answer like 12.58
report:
2.44
